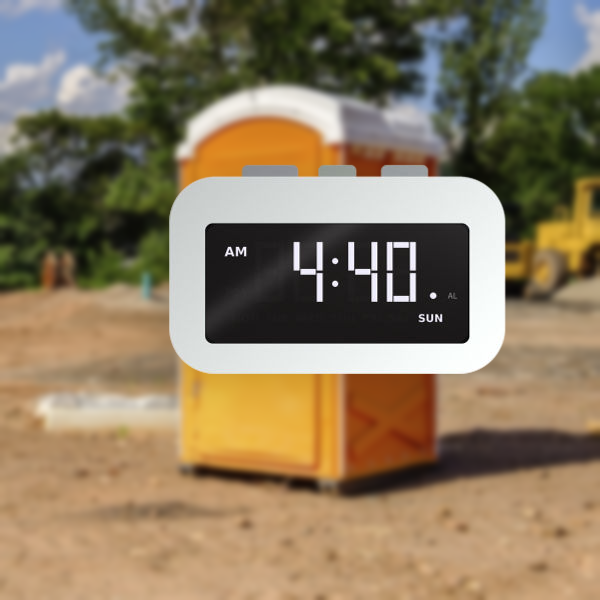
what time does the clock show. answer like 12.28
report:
4.40
